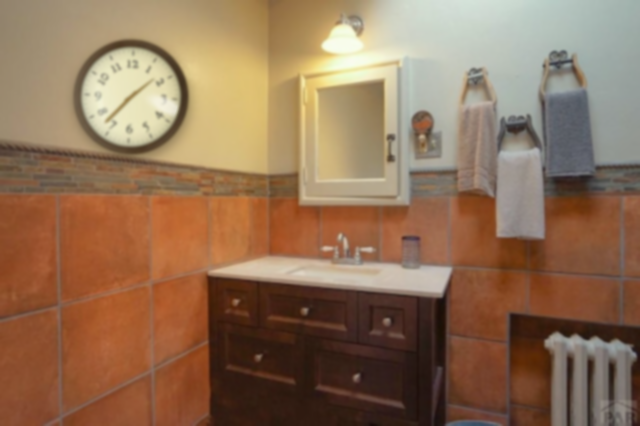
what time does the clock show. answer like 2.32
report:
1.37
